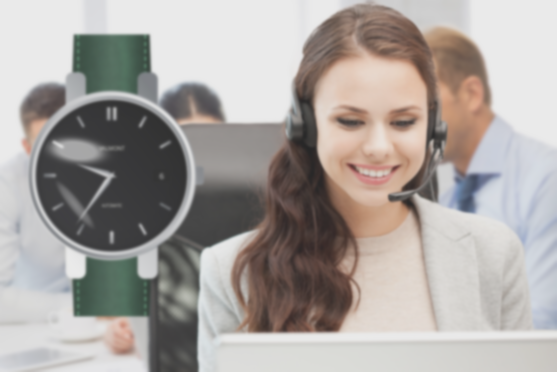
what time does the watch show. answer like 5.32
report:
9.36
